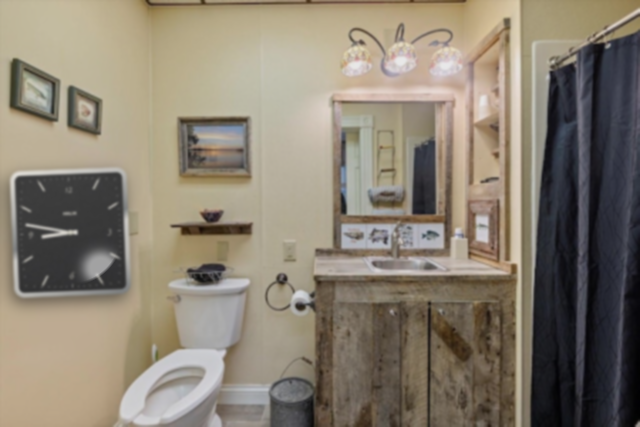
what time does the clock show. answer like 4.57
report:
8.47
